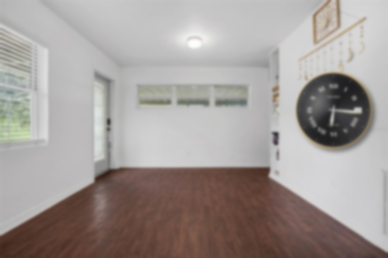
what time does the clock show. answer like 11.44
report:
6.16
